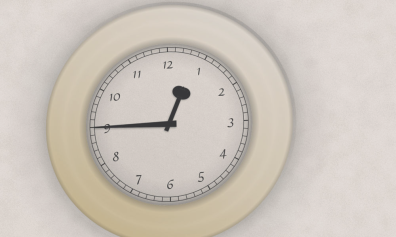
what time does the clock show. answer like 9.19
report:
12.45
